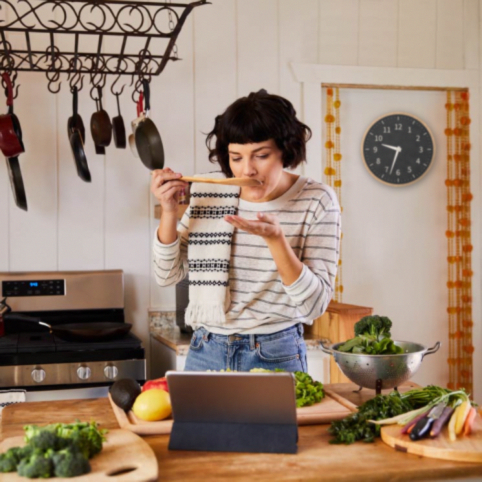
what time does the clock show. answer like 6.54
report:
9.33
